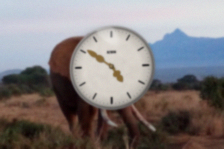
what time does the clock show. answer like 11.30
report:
4.51
